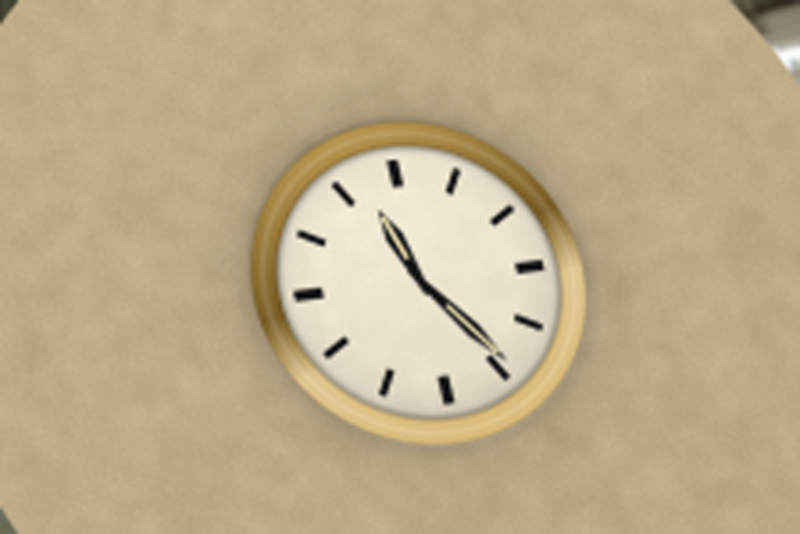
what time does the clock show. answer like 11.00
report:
11.24
